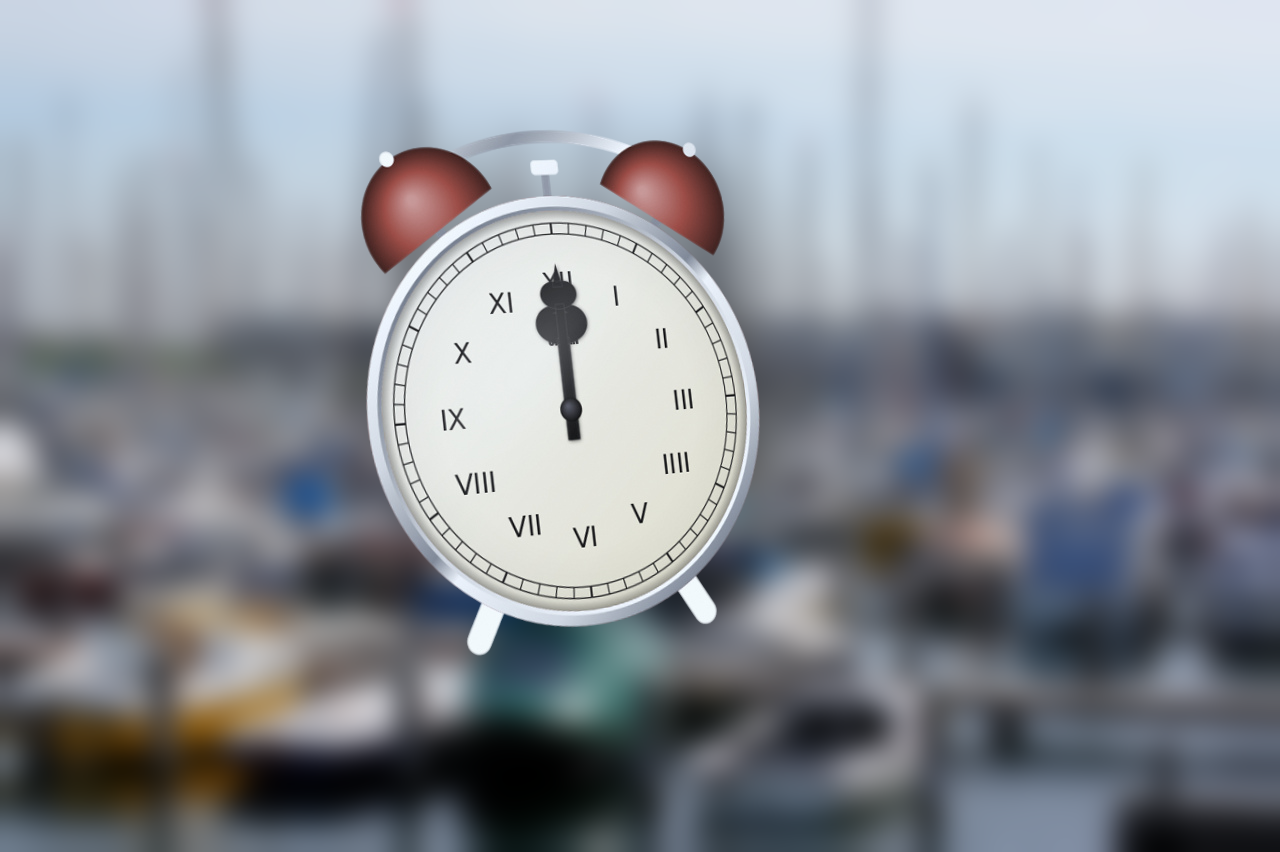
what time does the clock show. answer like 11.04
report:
12.00
